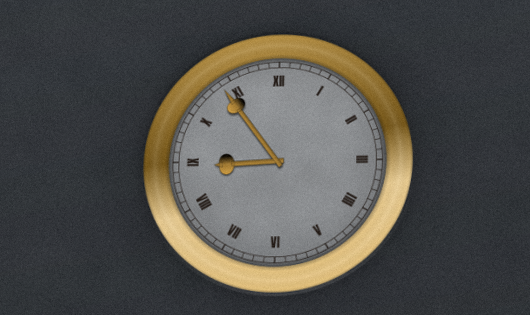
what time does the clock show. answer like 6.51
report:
8.54
